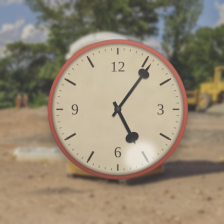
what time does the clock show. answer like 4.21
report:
5.06
